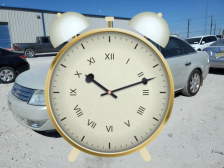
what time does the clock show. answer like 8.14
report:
10.12
